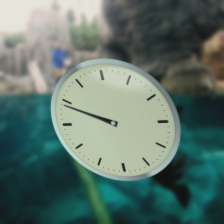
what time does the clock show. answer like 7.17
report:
9.49
